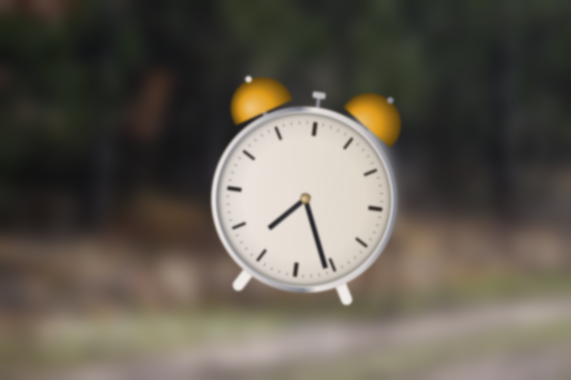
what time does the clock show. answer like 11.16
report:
7.26
